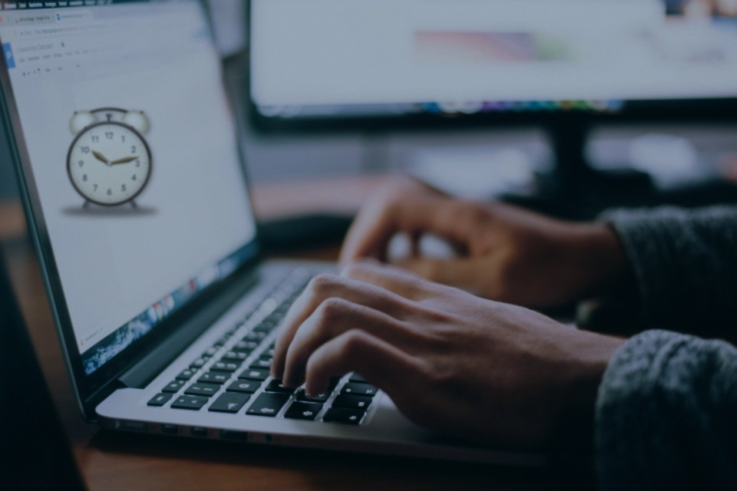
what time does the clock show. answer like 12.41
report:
10.13
